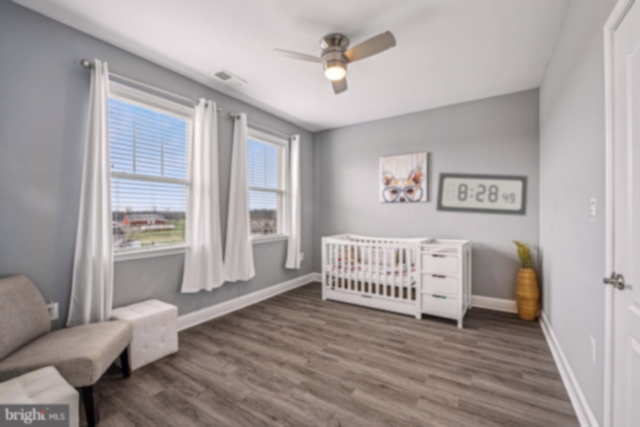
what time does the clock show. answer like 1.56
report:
8.28
